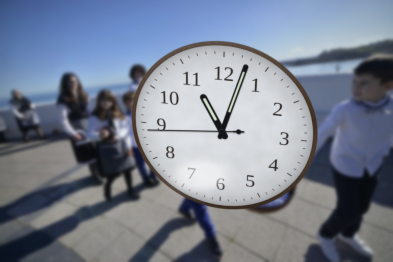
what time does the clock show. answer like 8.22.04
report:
11.02.44
